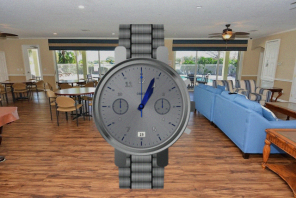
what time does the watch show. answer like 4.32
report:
1.04
